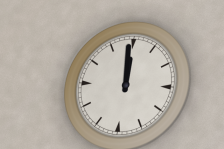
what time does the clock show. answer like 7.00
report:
11.59
